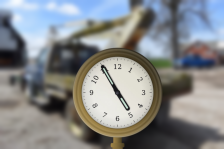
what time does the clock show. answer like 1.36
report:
4.55
